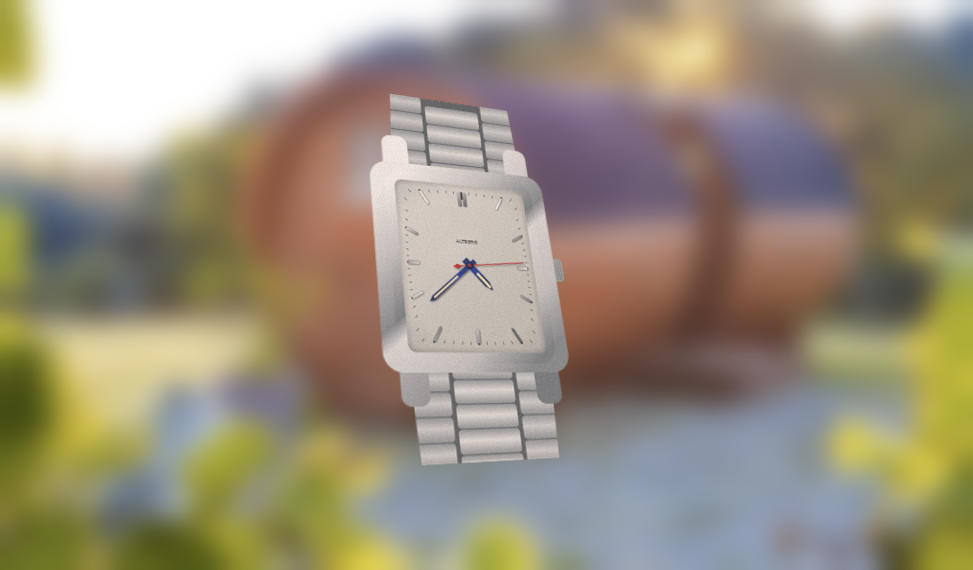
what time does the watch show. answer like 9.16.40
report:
4.38.14
